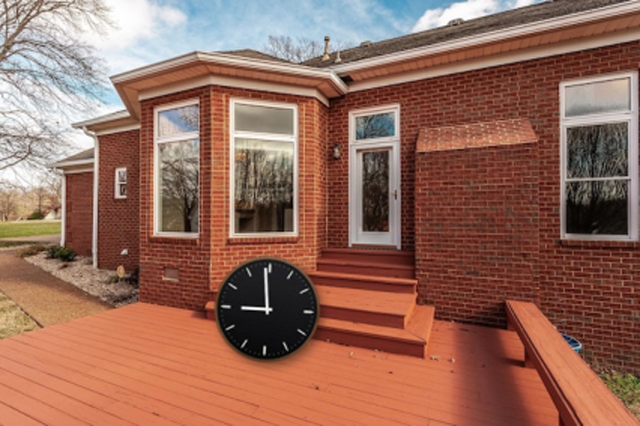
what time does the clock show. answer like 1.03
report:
8.59
